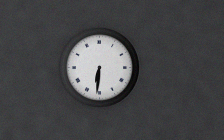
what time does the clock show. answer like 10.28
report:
6.31
